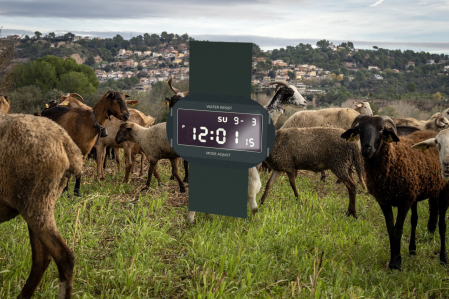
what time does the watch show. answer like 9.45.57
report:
12.01.15
